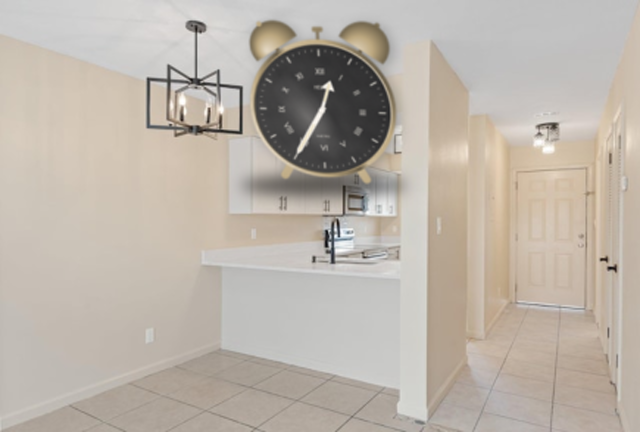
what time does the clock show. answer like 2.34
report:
12.35
